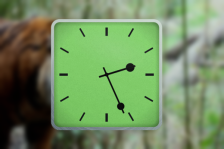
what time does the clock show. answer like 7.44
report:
2.26
